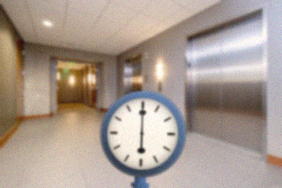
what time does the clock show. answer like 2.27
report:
6.00
